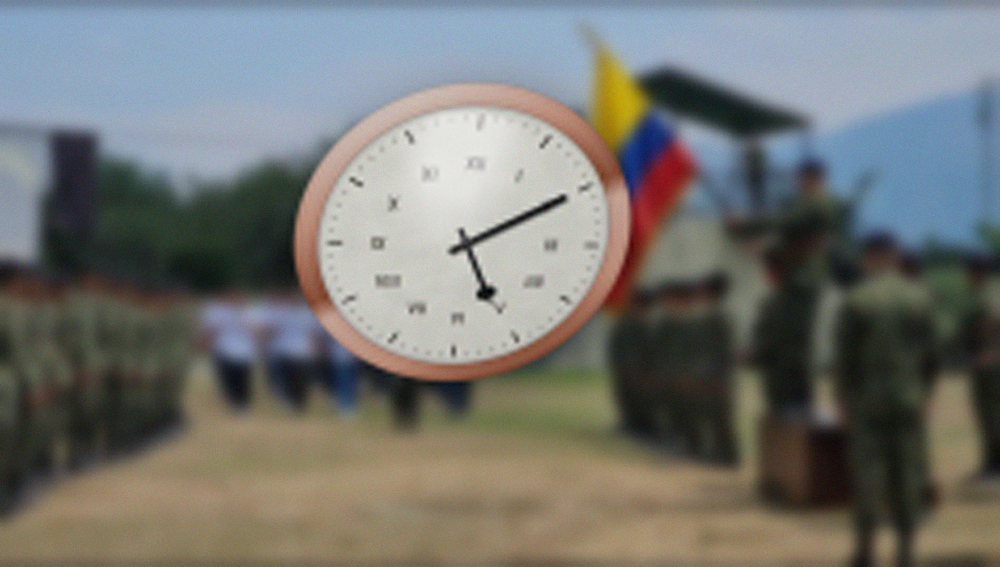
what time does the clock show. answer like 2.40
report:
5.10
